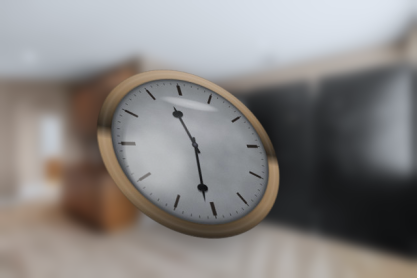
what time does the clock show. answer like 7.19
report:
11.31
